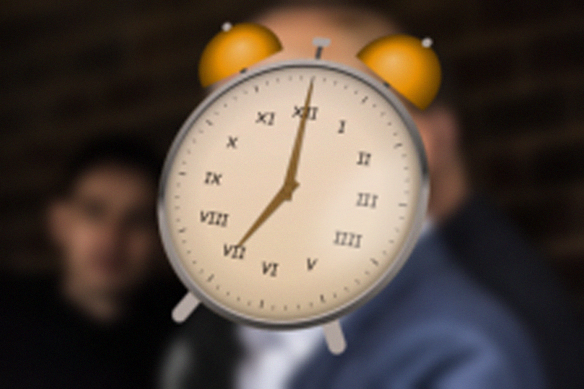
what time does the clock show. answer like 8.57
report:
7.00
